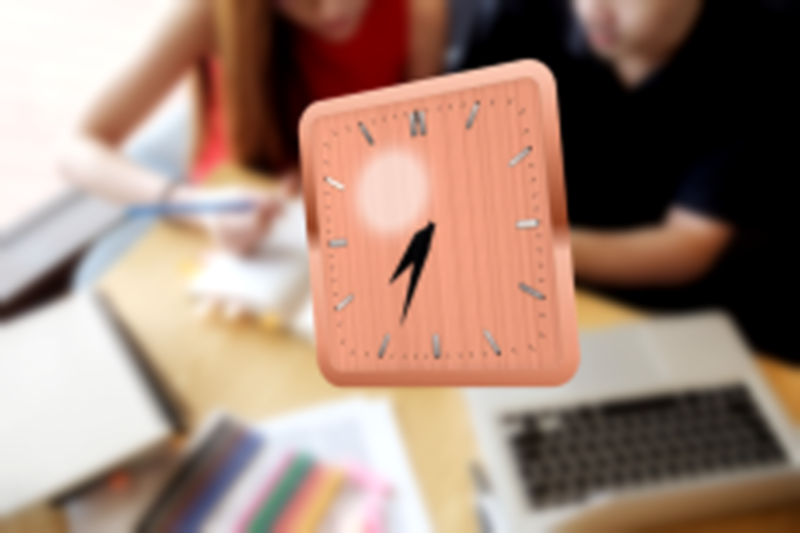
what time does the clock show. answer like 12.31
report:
7.34
